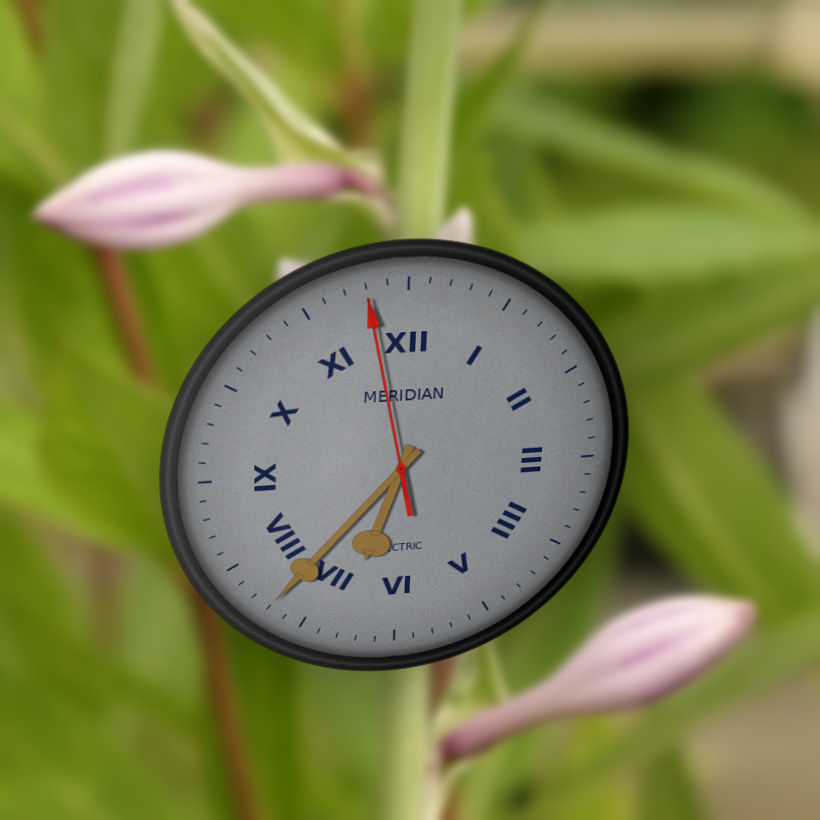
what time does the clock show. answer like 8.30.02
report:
6.36.58
